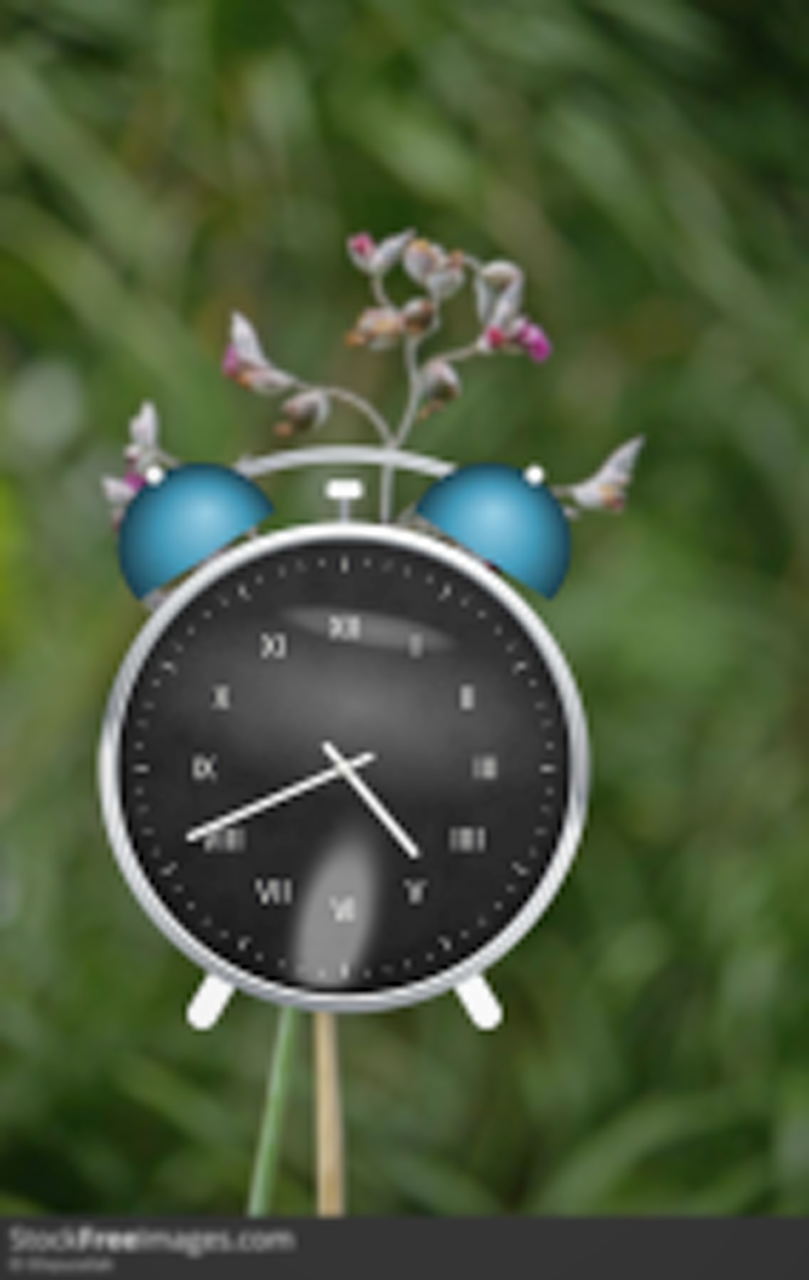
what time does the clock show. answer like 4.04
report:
4.41
